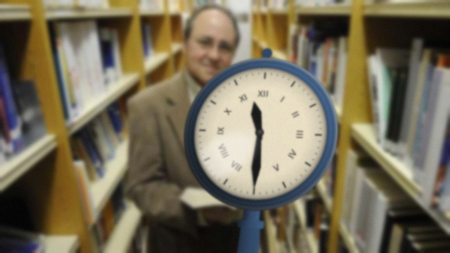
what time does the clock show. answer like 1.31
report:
11.30
